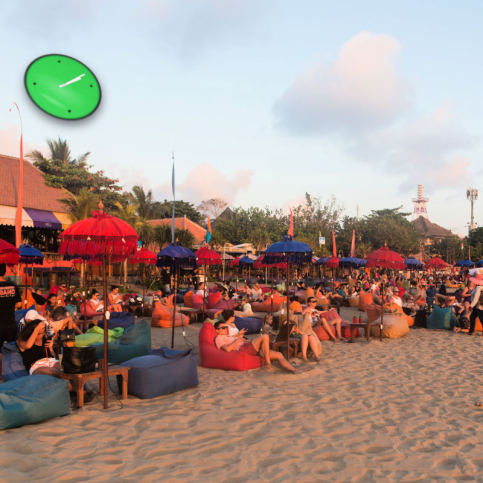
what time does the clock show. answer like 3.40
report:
2.10
